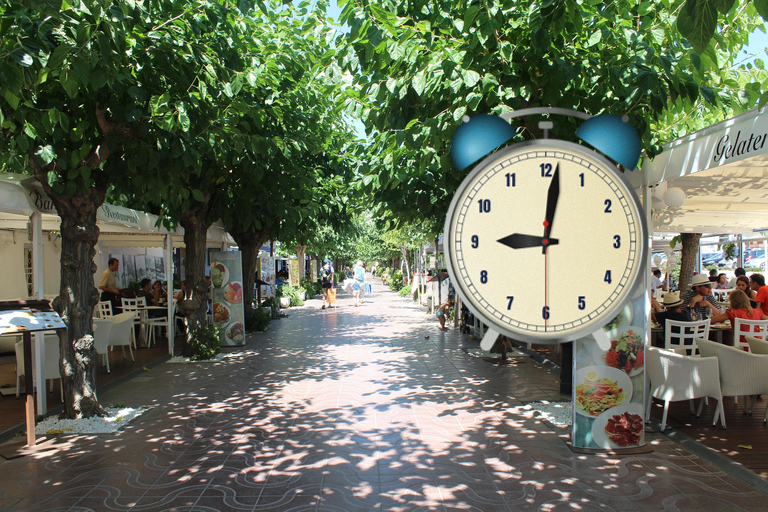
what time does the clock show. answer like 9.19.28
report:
9.01.30
